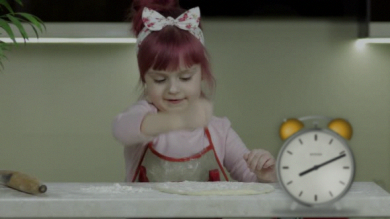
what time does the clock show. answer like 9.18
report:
8.11
